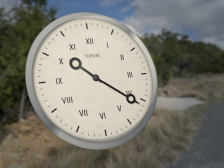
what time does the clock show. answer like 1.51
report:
10.21
